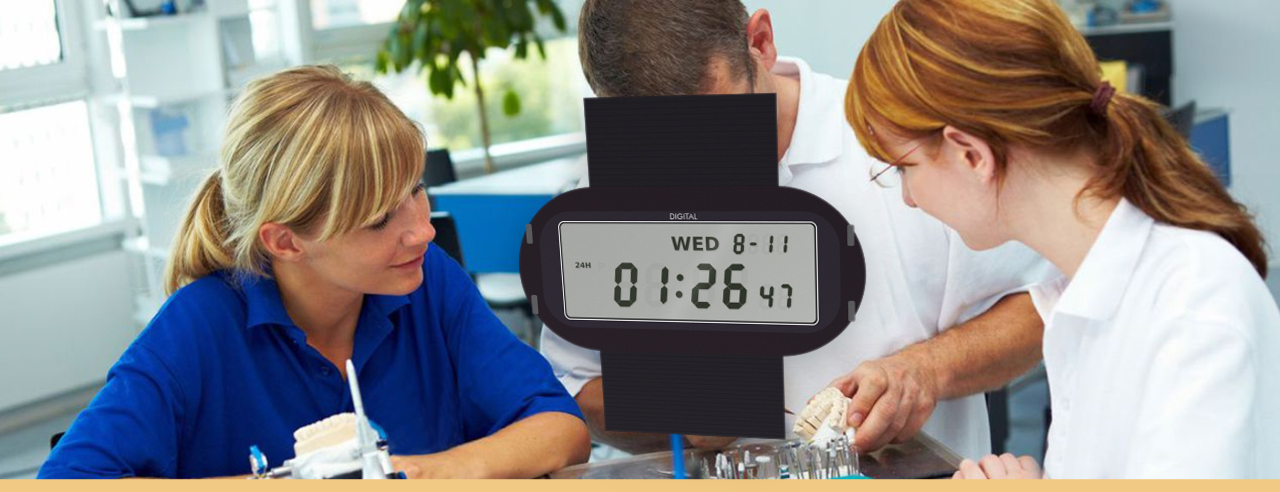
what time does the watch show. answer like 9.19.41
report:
1.26.47
